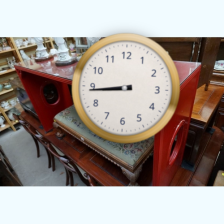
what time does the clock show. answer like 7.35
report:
8.44
